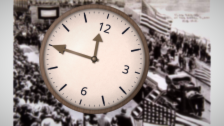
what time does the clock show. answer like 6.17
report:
11.45
